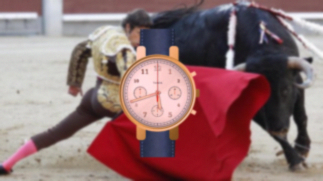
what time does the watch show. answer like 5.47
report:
5.42
